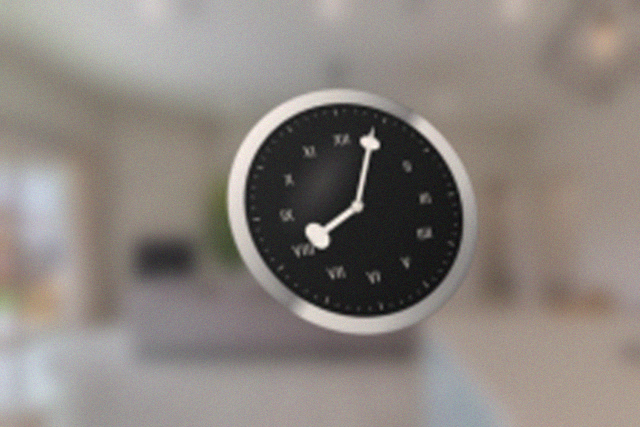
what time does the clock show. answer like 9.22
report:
8.04
